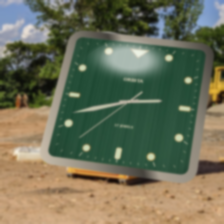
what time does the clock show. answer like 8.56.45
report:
2.41.37
